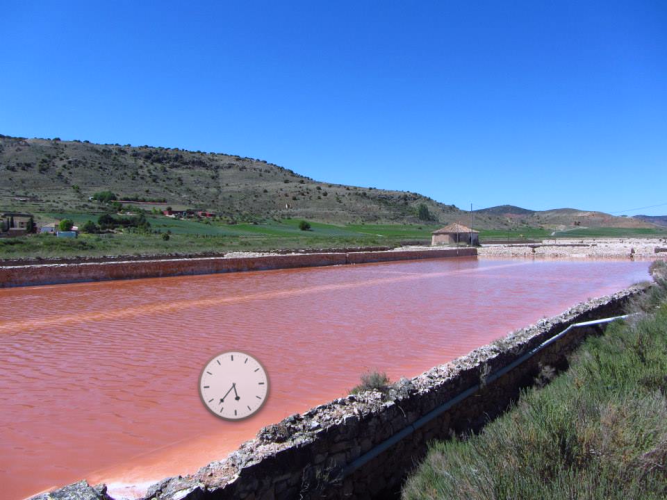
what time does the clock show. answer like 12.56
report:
5.37
